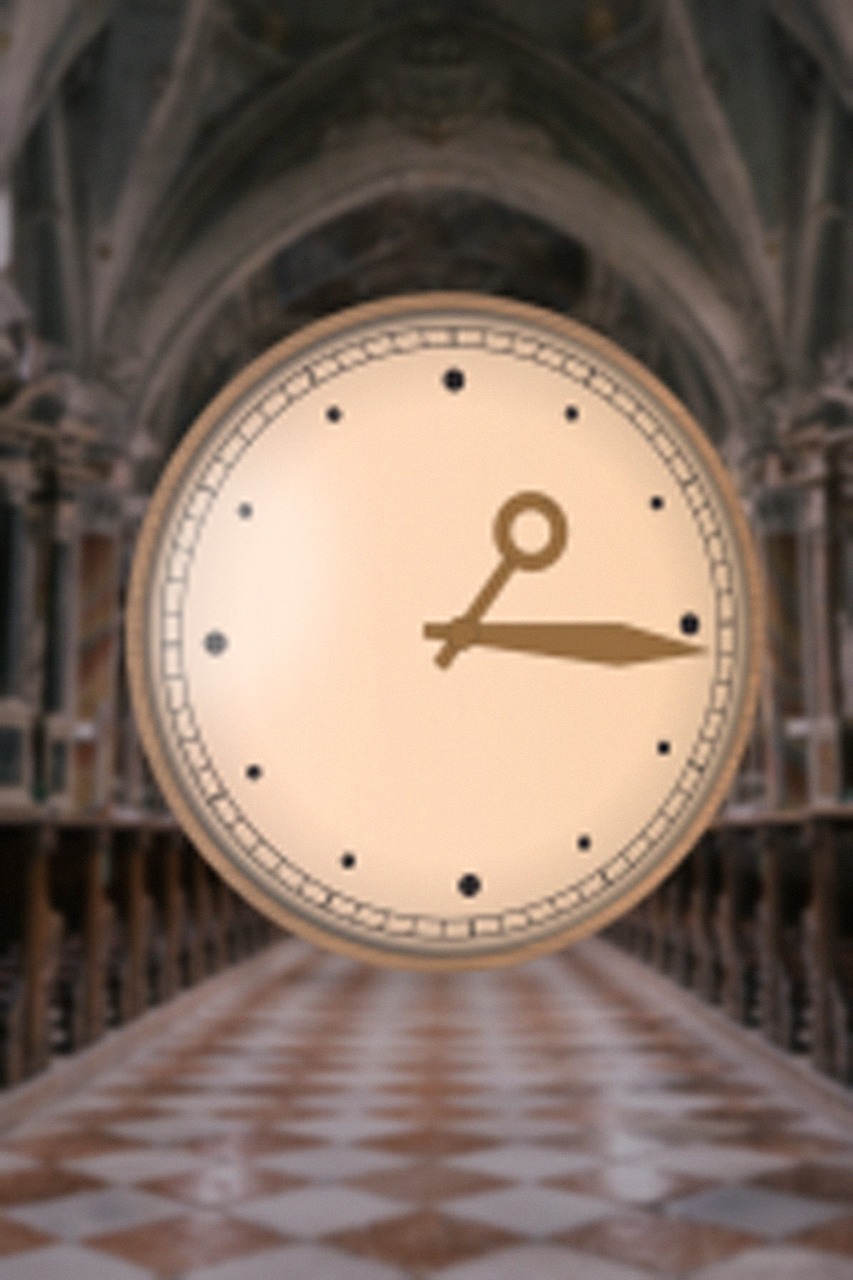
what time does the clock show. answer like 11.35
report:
1.16
